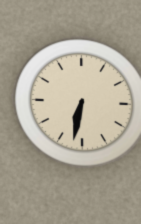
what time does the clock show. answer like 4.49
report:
6.32
